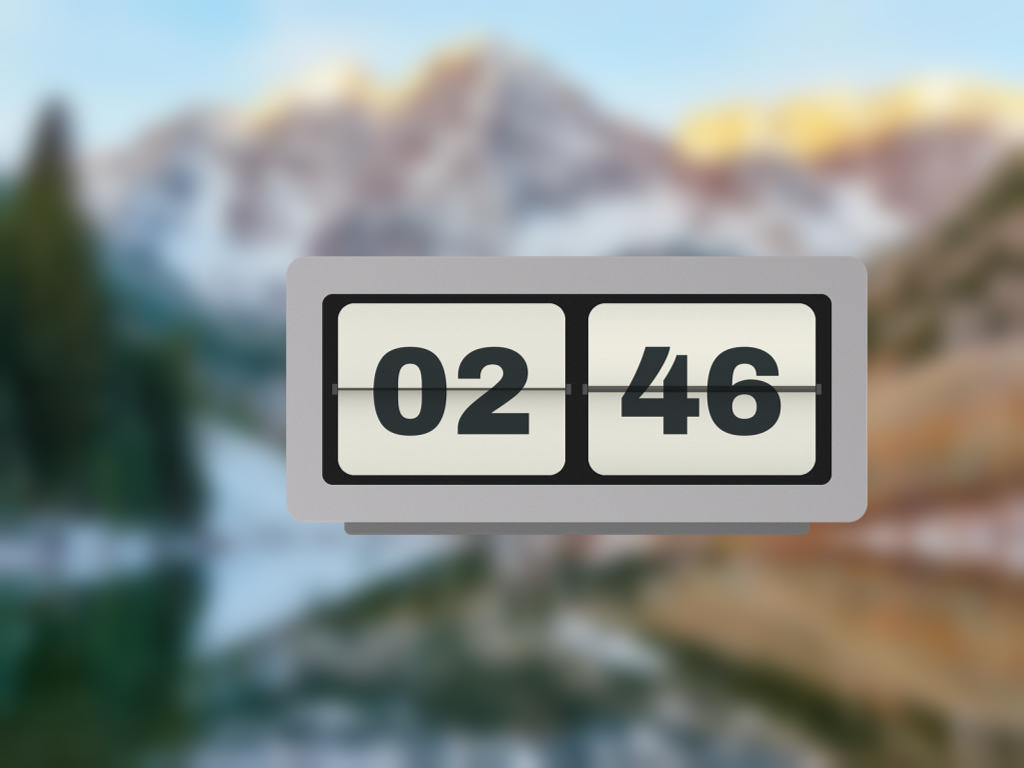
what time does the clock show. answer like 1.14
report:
2.46
